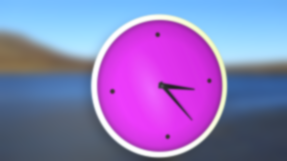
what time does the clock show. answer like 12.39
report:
3.24
